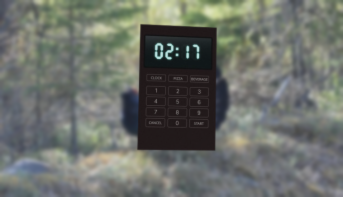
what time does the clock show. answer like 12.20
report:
2.17
